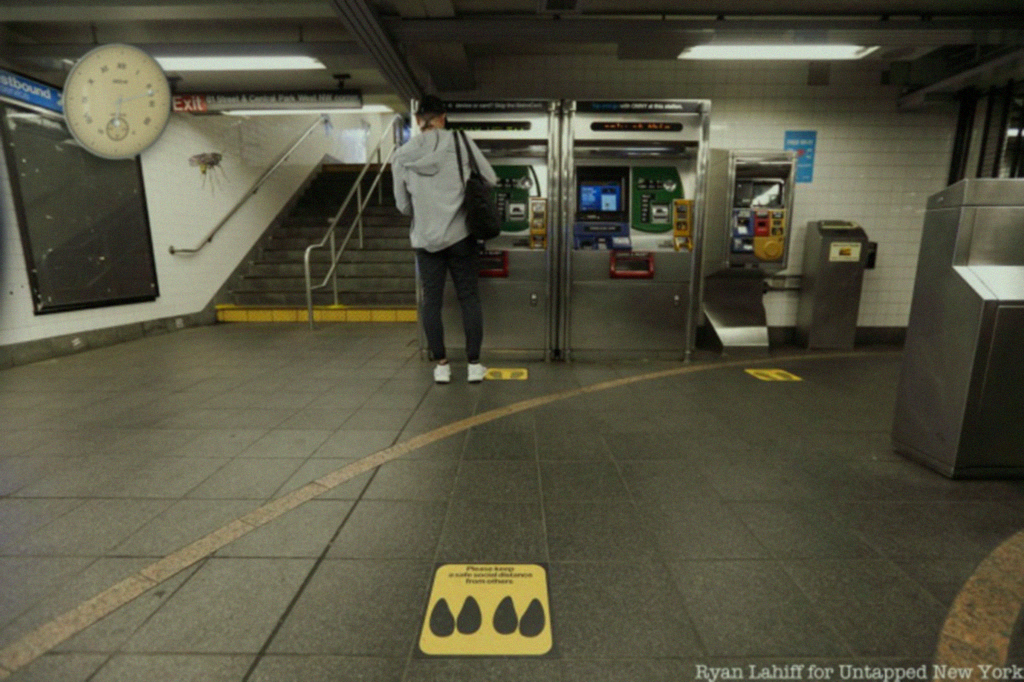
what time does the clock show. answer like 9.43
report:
6.12
